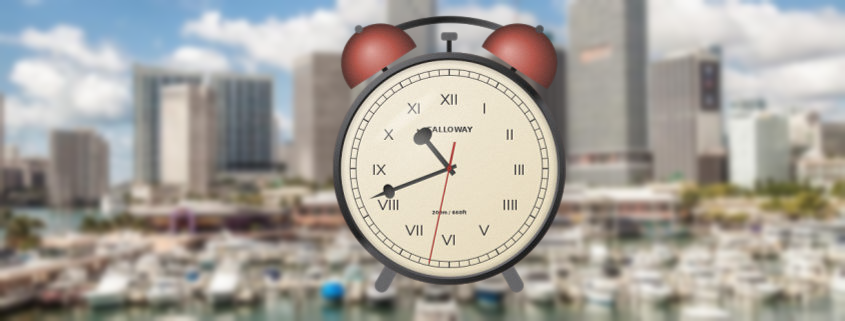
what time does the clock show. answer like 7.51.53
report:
10.41.32
